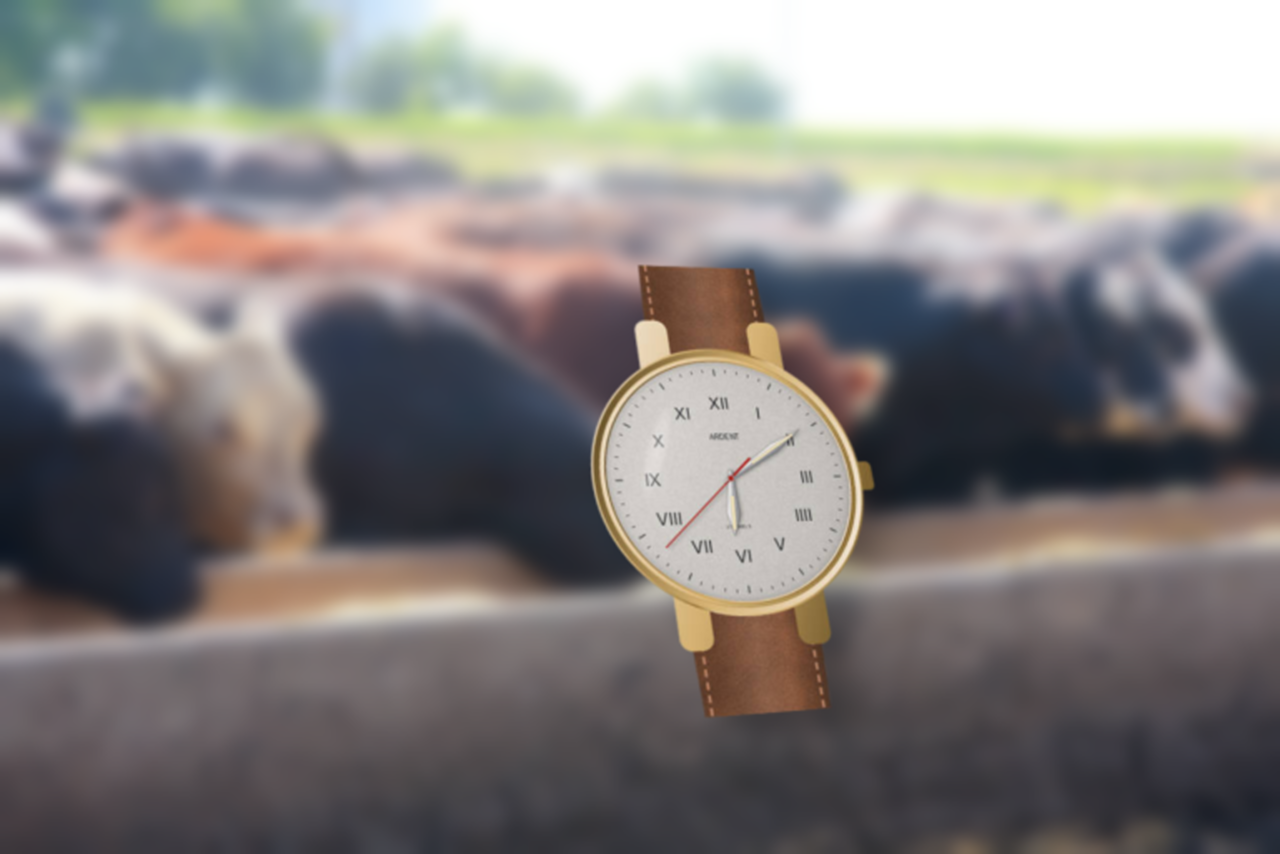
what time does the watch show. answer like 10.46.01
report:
6.09.38
